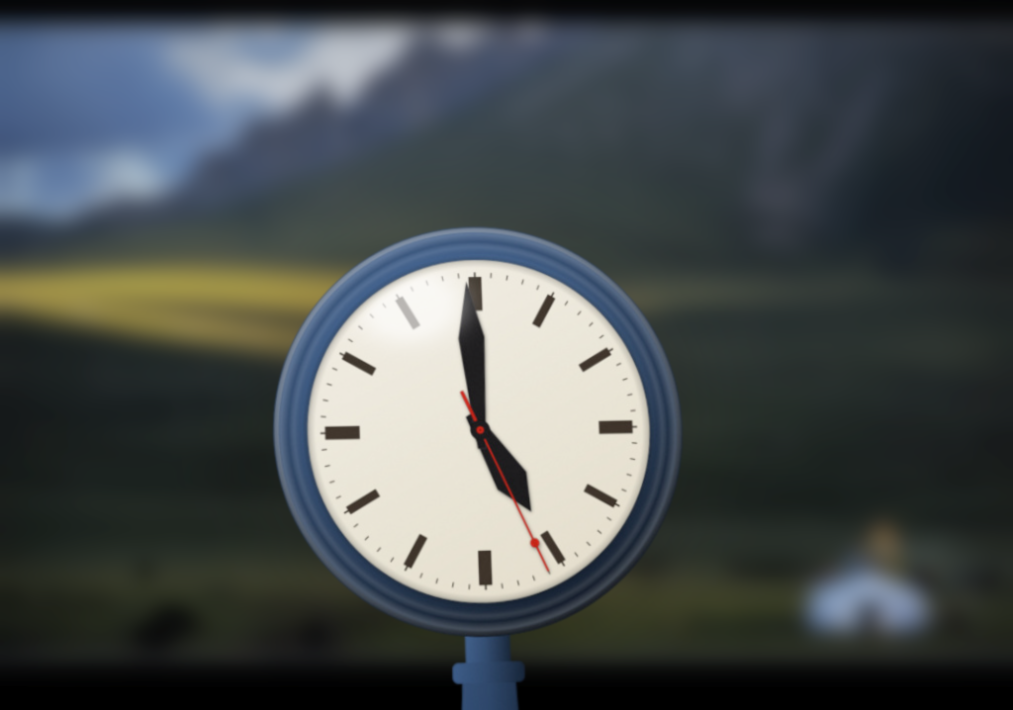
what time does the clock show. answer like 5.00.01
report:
4.59.26
